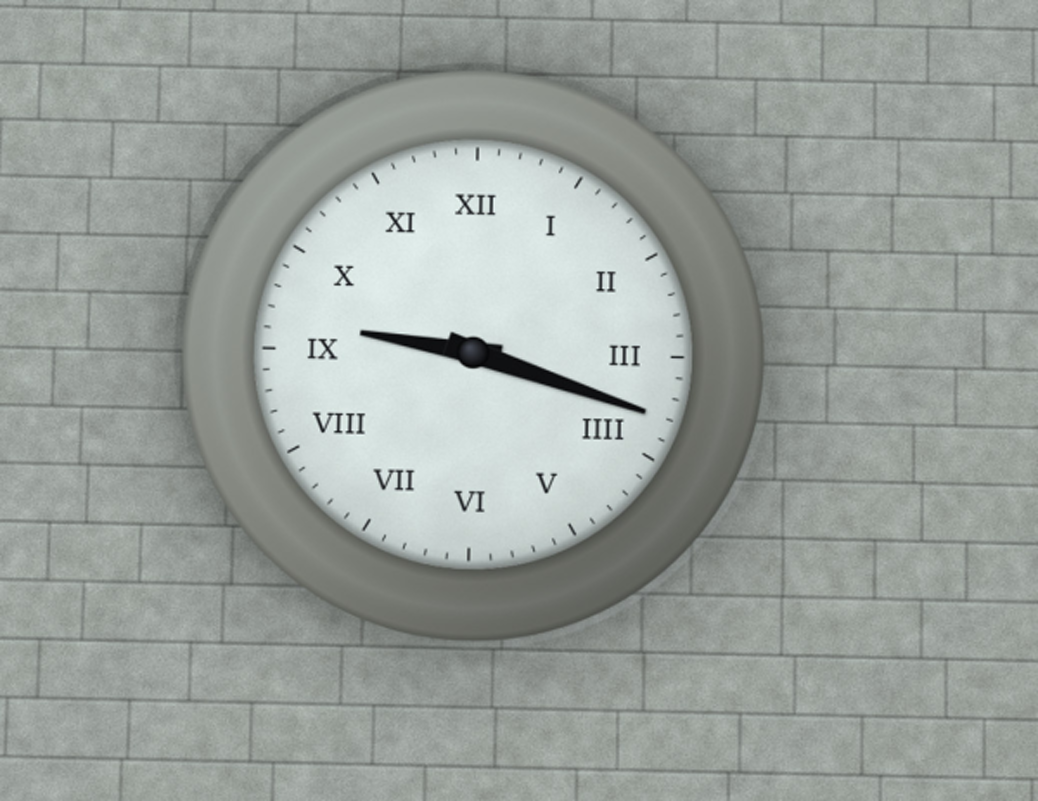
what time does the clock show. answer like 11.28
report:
9.18
